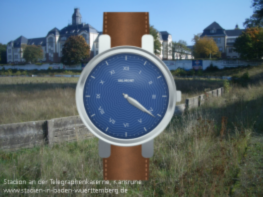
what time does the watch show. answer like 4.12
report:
4.21
